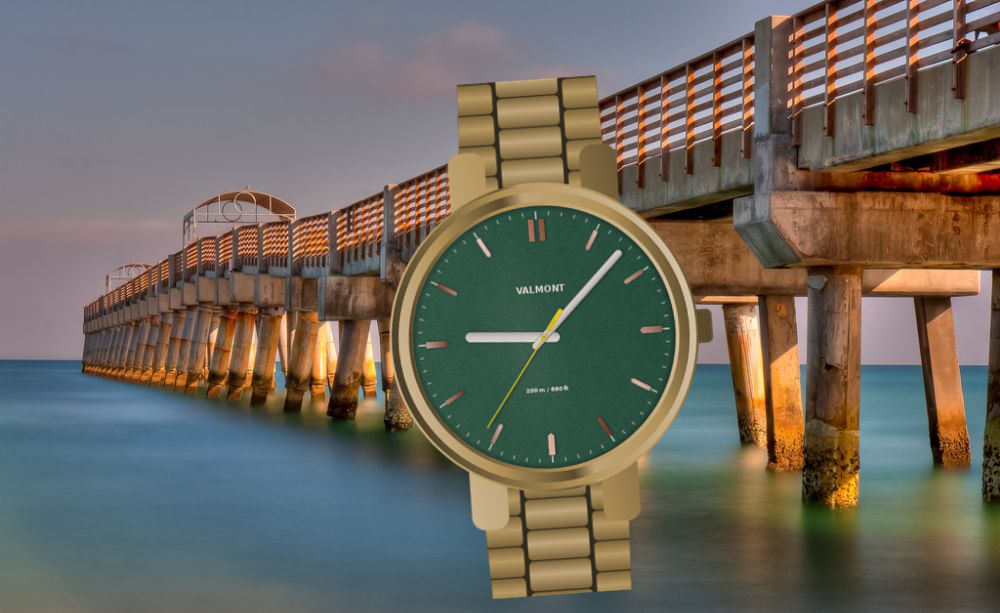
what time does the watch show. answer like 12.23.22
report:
9.07.36
